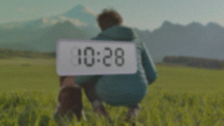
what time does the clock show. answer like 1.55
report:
10.28
